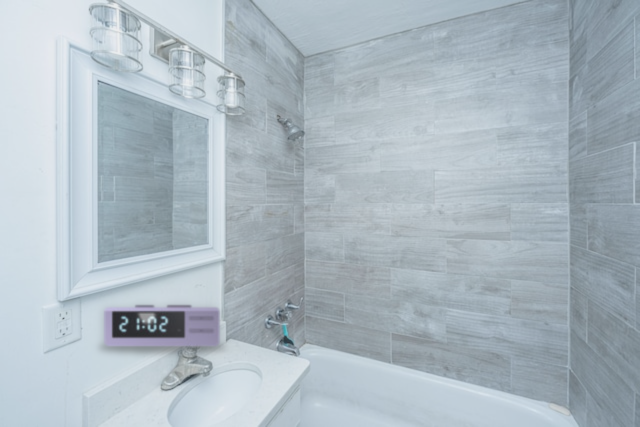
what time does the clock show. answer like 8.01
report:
21.02
